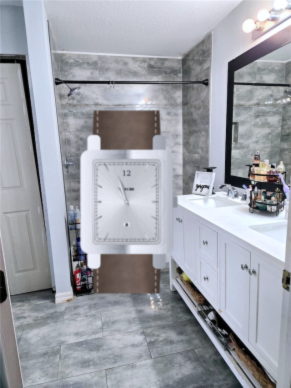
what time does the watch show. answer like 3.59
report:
10.57
